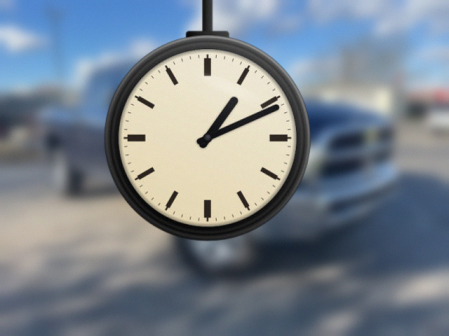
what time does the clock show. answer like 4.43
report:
1.11
